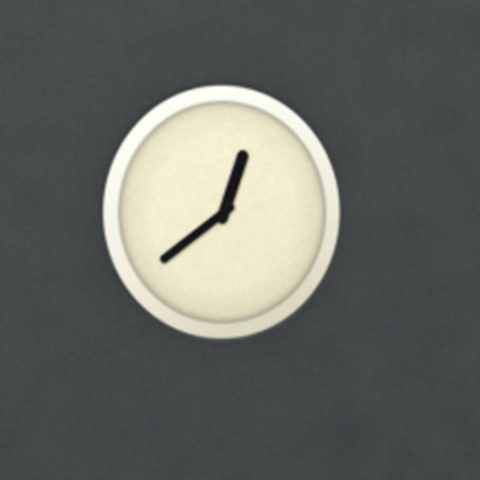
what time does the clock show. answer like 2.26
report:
12.39
